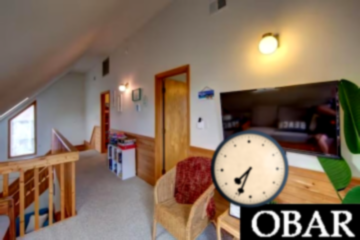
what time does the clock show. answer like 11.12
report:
7.34
